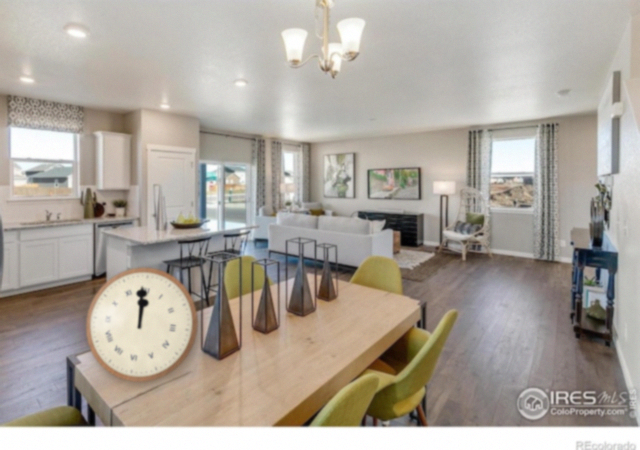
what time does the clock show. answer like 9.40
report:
11.59
